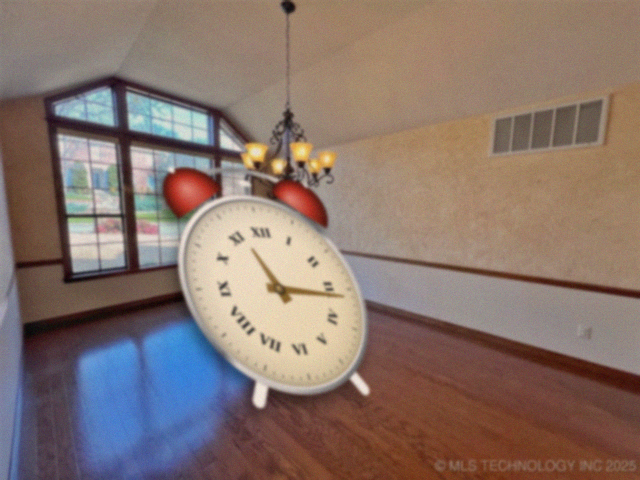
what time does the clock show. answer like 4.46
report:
11.16
